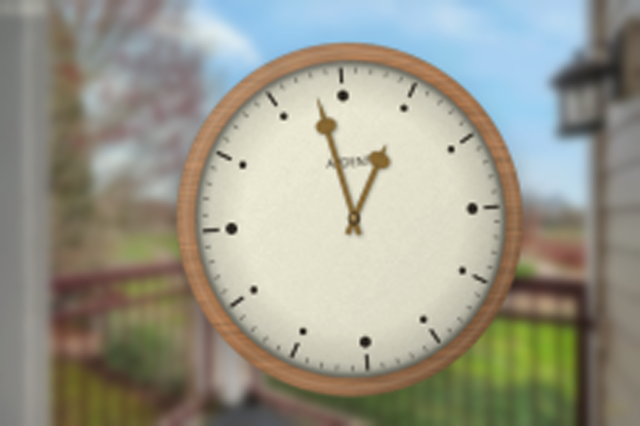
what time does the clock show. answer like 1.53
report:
12.58
